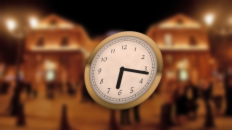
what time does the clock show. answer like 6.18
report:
6.17
